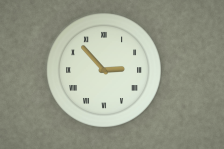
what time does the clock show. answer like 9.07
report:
2.53
